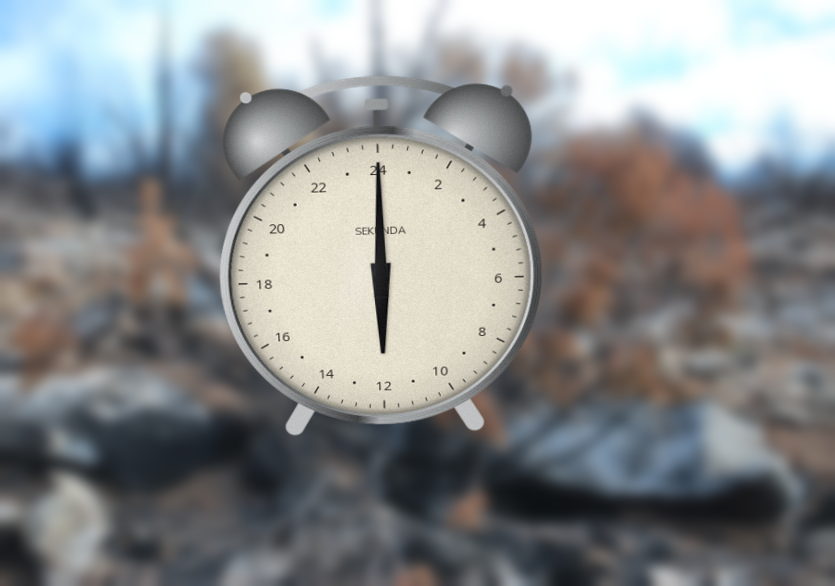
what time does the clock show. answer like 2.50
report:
12.00
